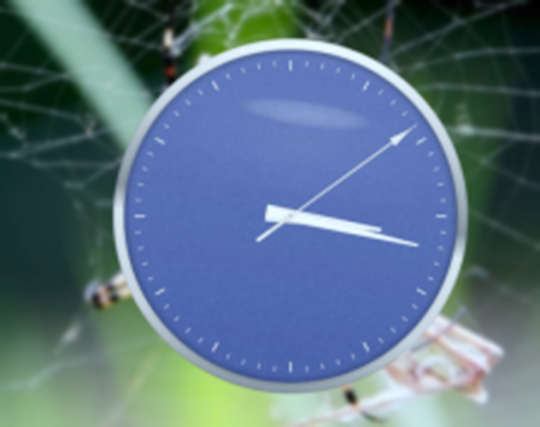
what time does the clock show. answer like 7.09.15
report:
3.17.09
